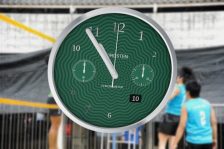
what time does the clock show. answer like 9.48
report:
10.54
